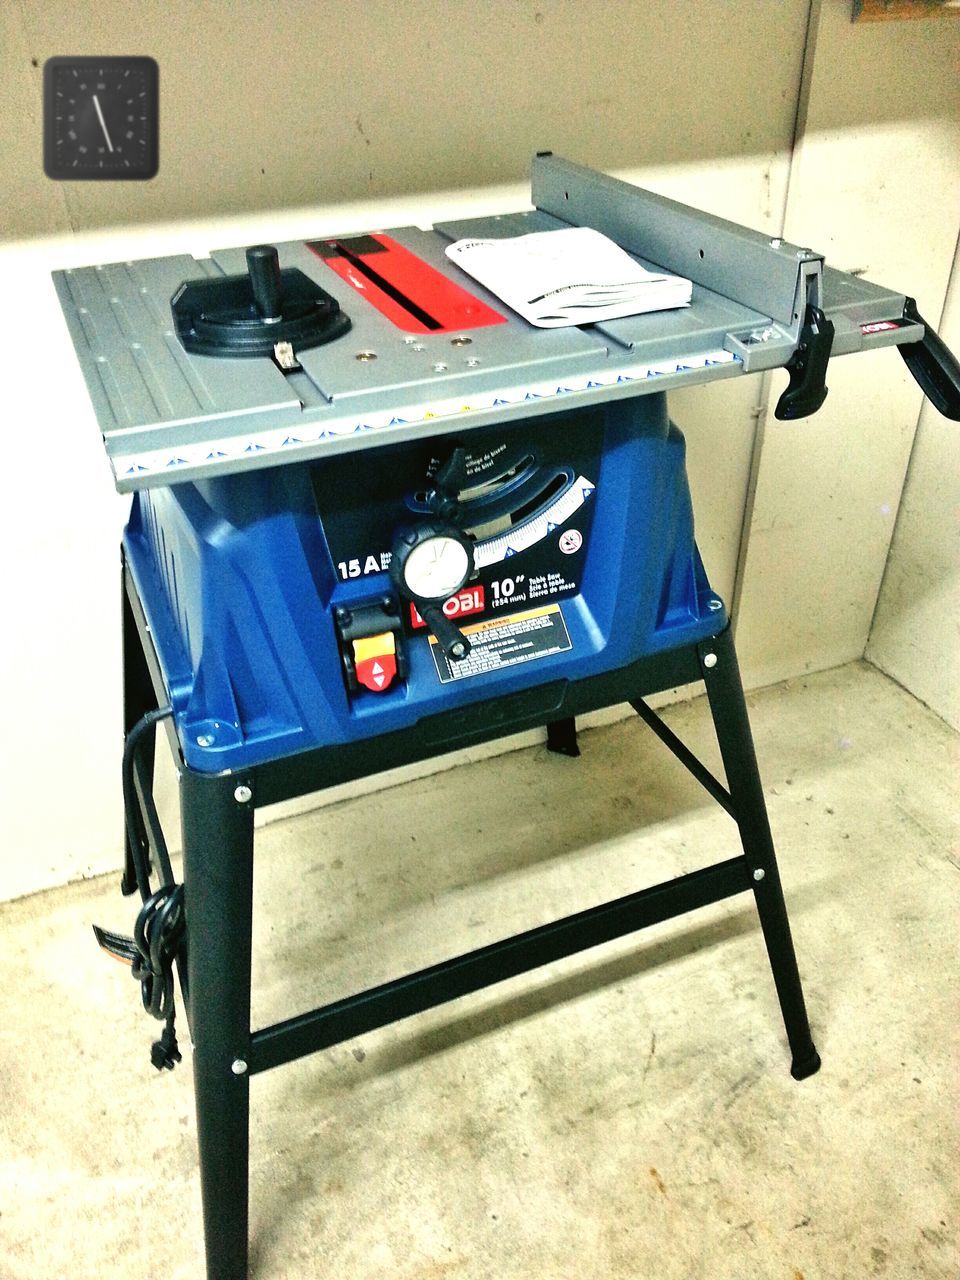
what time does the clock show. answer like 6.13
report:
11.27
